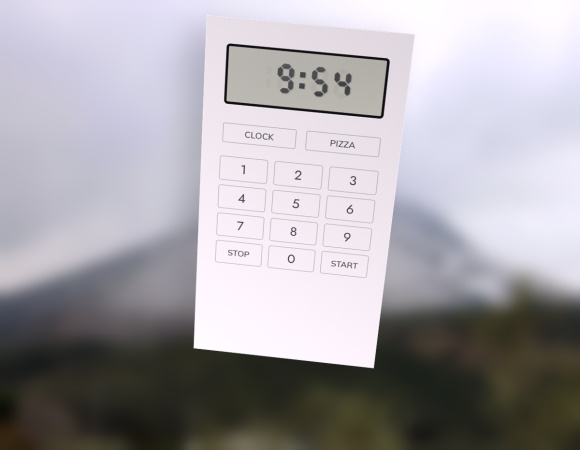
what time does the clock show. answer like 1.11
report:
9.54
